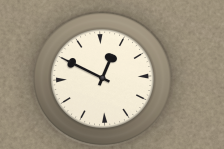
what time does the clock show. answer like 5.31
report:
12.50
